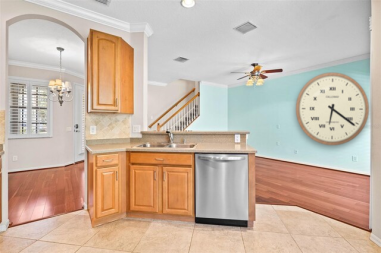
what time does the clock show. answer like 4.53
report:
6.21
